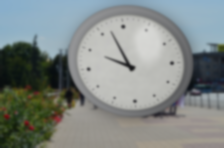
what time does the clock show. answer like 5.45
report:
9.57
